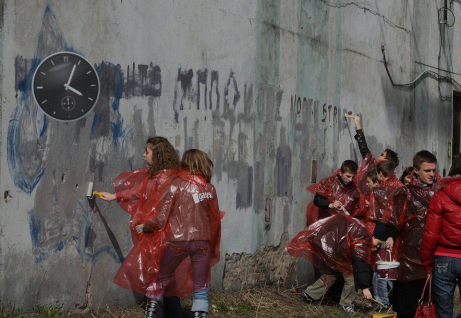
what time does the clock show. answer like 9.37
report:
4.04
